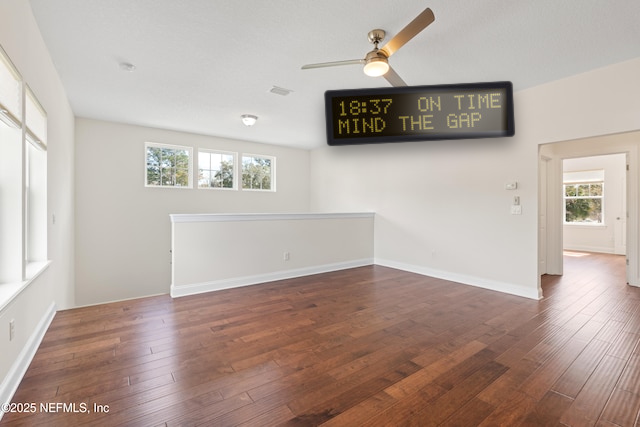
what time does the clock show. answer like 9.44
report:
18.37
